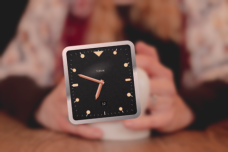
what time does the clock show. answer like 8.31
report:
6.49
